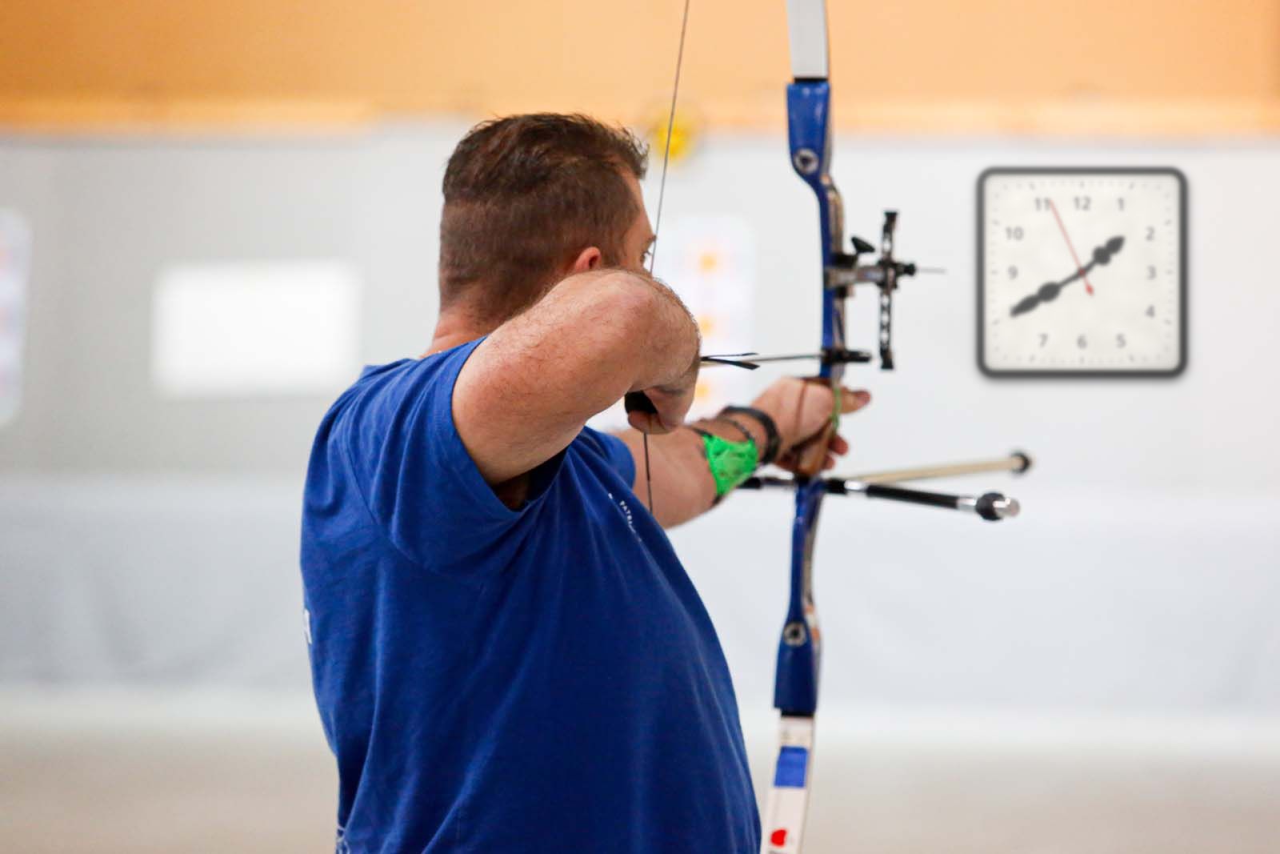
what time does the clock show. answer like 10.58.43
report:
1.39.56
